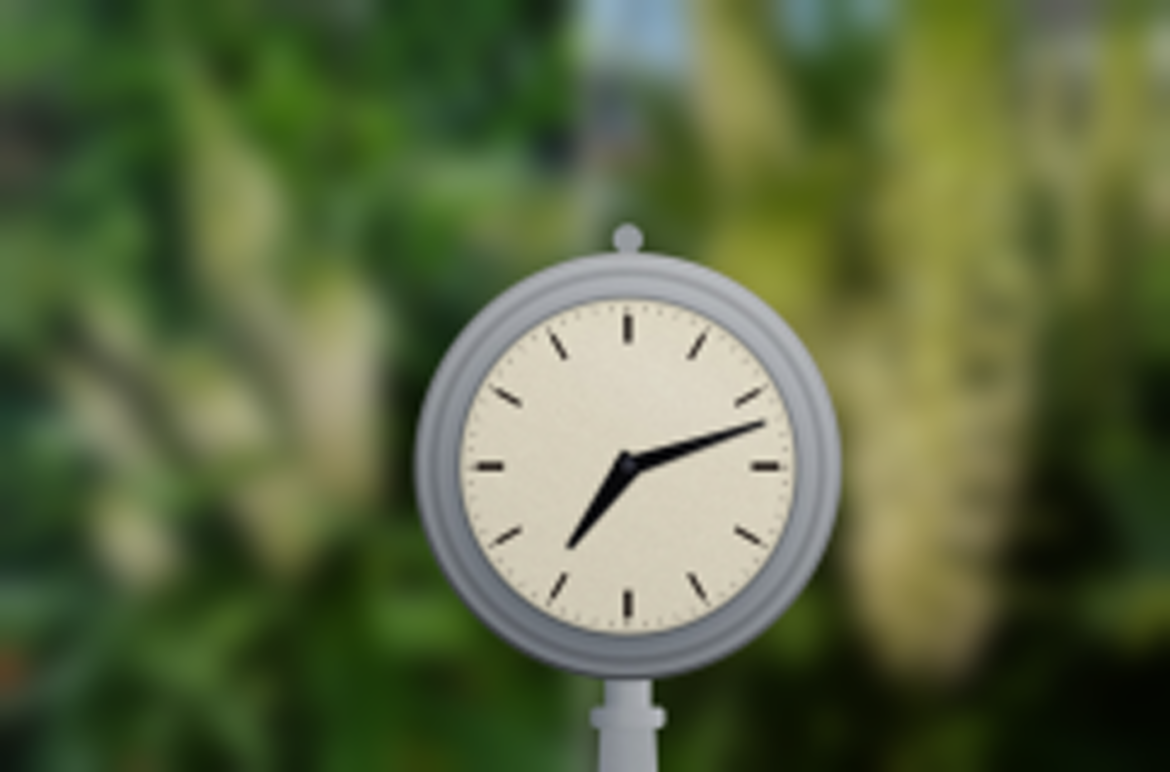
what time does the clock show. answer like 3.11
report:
7.12
